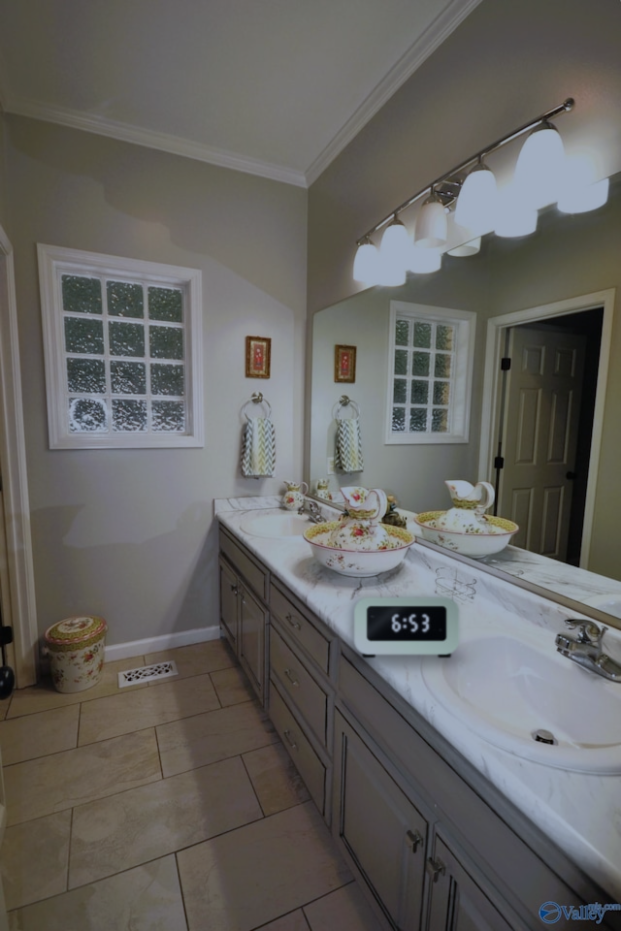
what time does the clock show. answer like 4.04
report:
6.53
